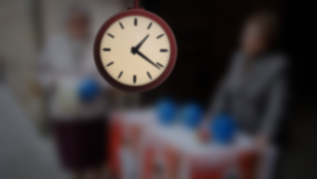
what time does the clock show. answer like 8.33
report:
1.21
